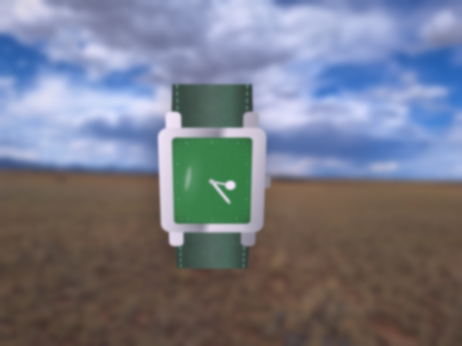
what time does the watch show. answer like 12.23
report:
3.24
